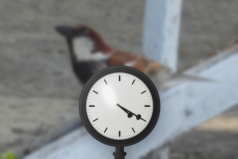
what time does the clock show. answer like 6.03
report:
4.20
